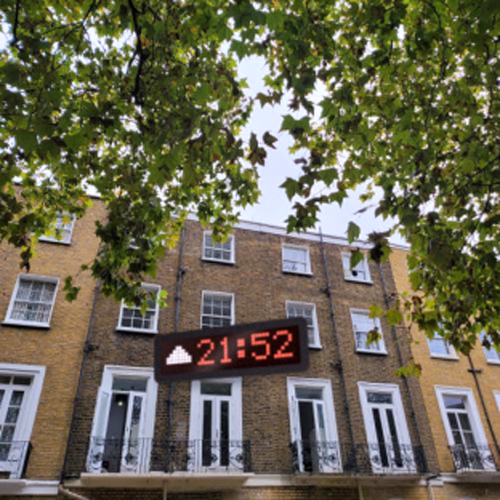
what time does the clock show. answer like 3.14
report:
21.52
